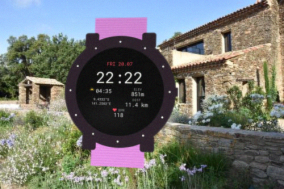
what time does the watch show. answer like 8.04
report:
22.22
